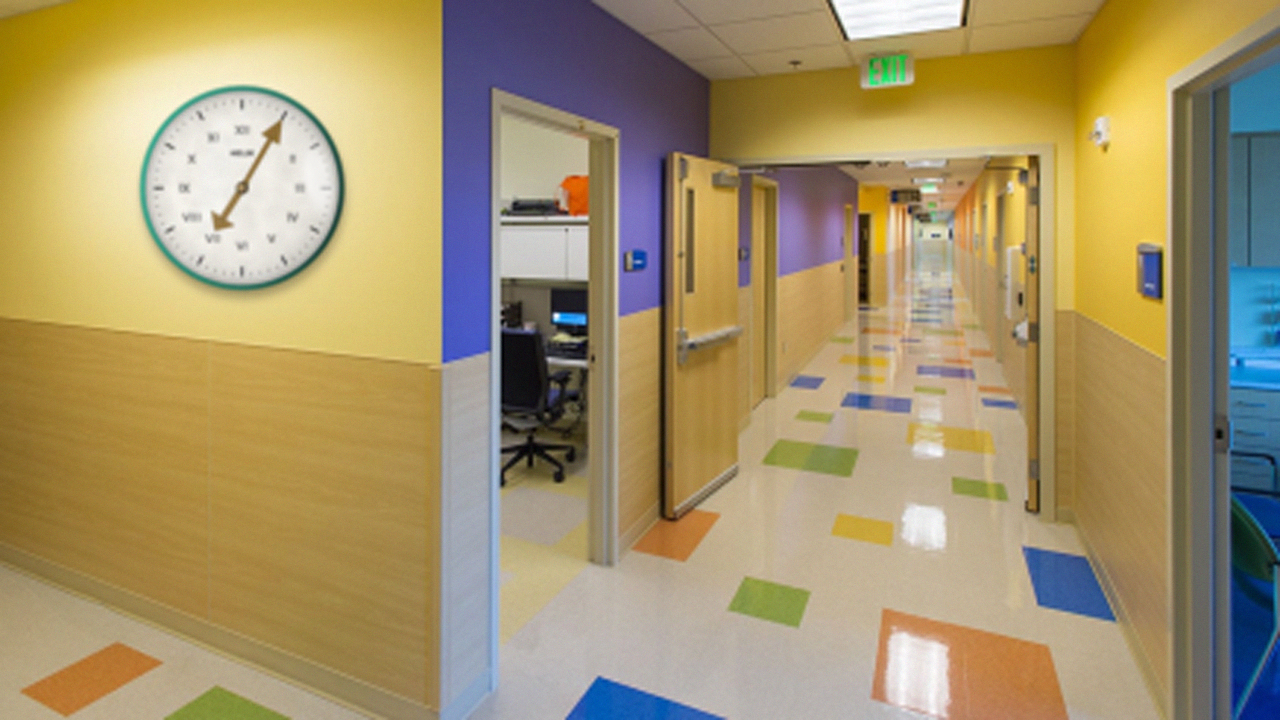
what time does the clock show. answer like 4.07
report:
7.05
